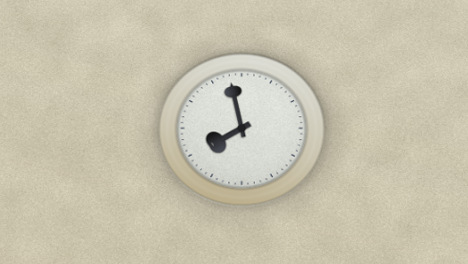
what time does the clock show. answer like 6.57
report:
7.58
